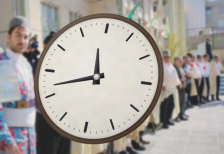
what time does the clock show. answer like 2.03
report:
11.42
